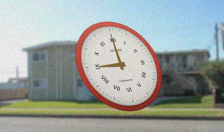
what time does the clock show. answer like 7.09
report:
9.00
